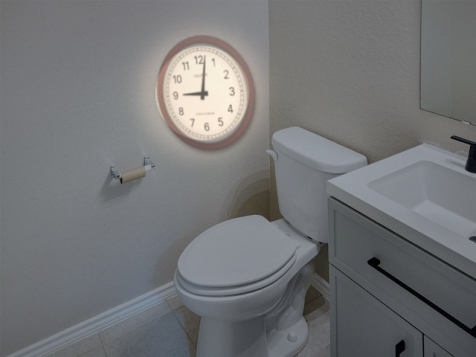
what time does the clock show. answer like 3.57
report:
9.02
